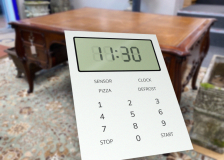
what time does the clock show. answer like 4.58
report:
11.30
